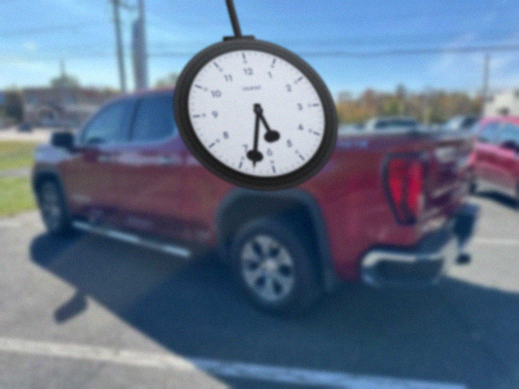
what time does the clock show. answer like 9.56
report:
5.33
